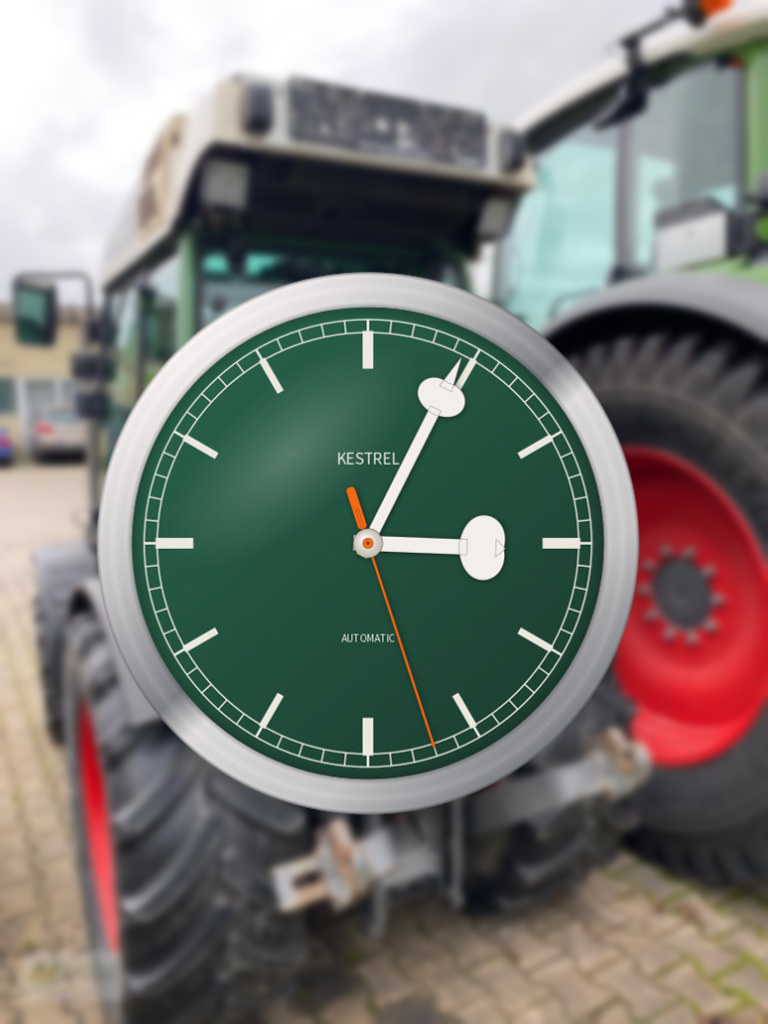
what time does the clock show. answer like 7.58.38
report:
3.04.27
